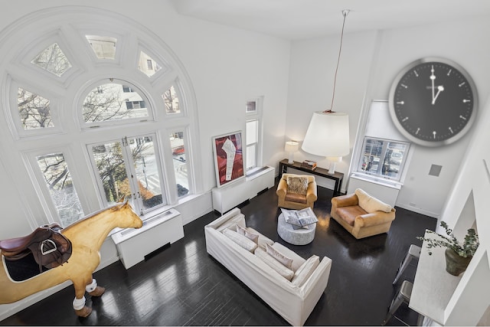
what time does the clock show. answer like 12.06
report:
1.00
